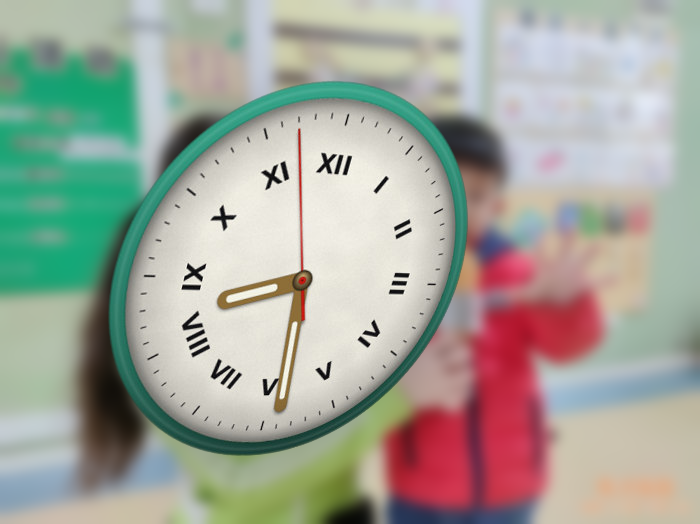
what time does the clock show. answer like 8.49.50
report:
8.28.57
